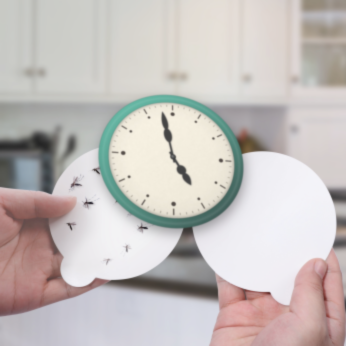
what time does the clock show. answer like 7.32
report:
4.58
